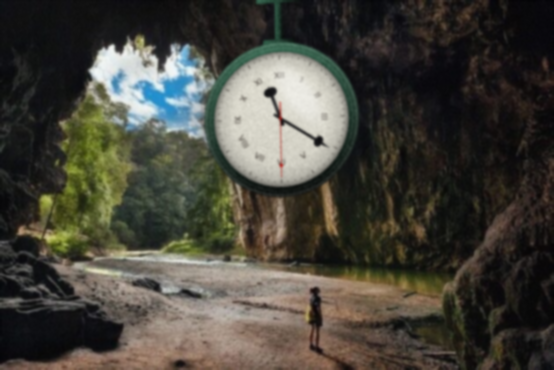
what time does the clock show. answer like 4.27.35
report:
11.20.30
